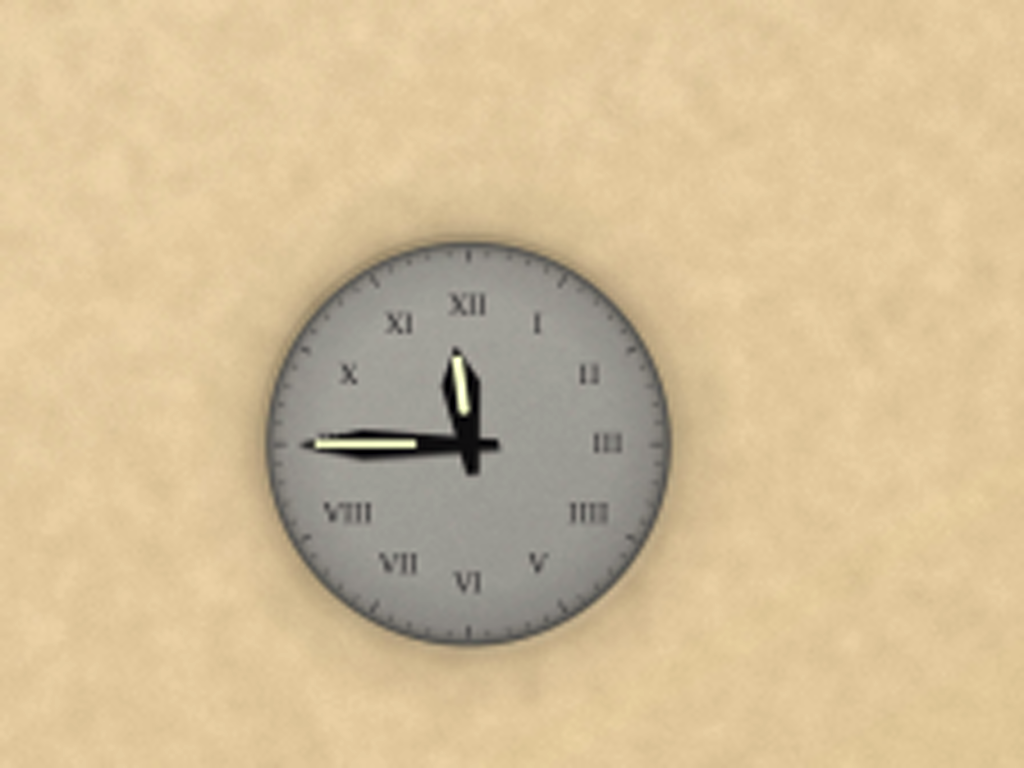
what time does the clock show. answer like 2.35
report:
11.45
